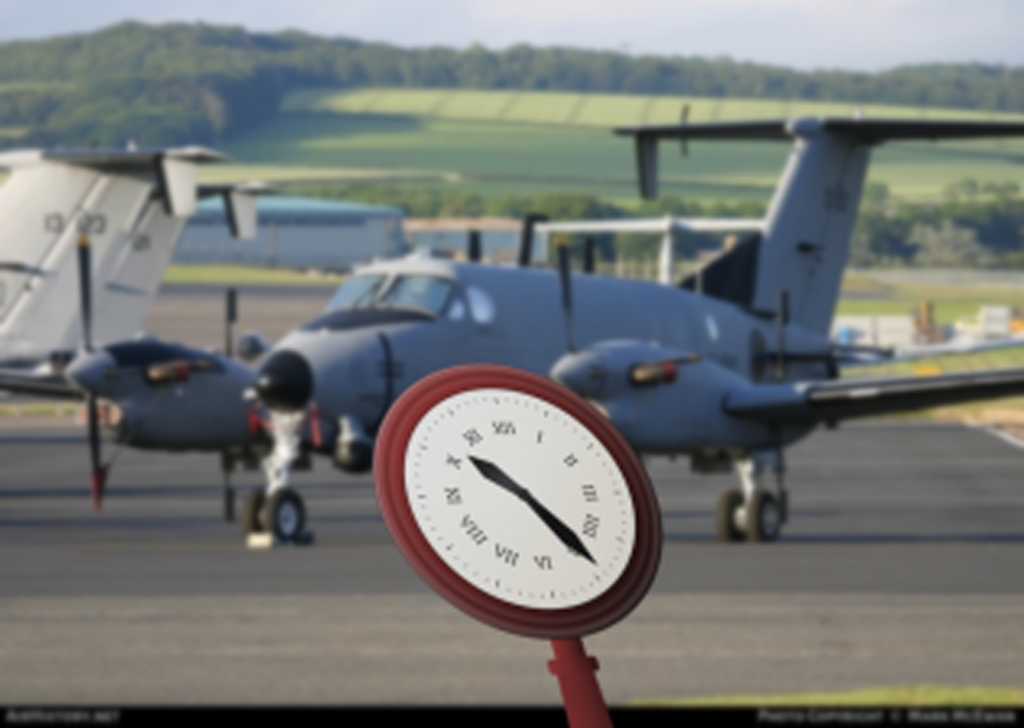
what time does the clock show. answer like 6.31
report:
10.24
